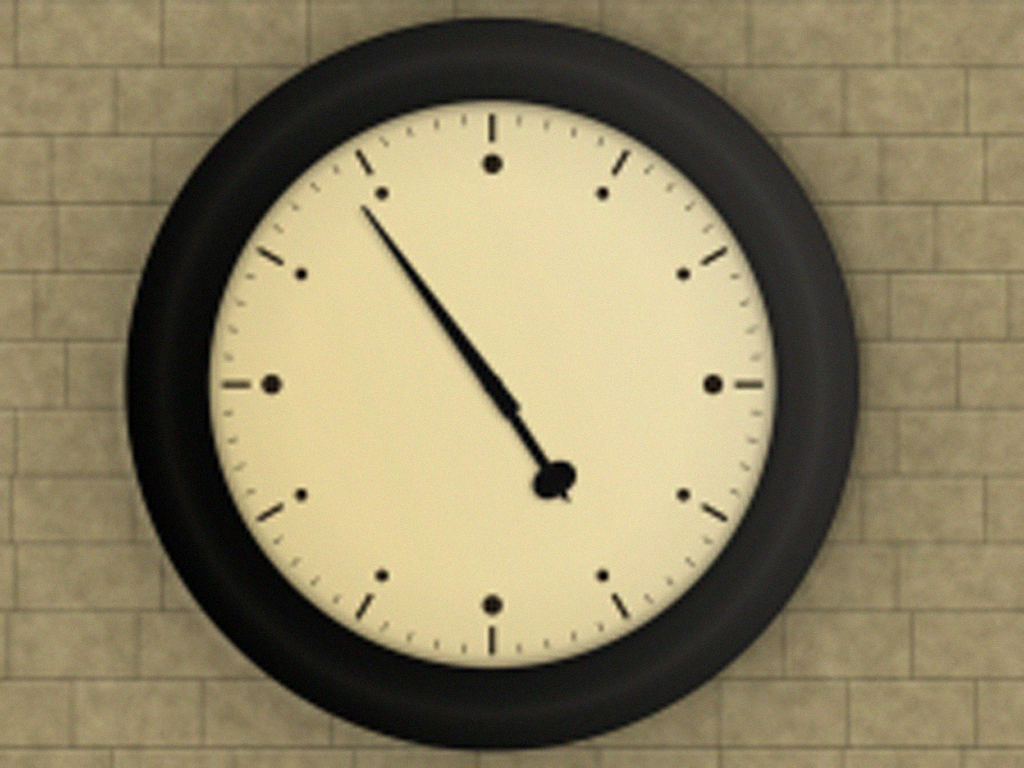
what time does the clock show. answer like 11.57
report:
4.54
